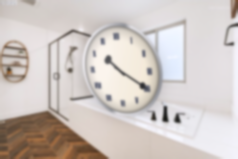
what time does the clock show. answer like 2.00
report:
10.20
